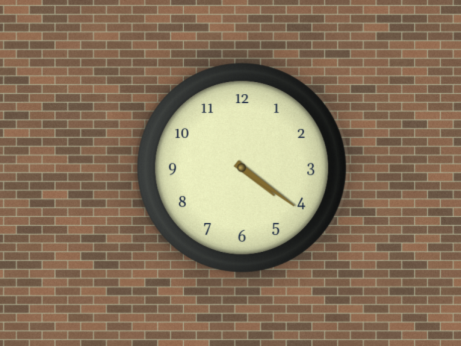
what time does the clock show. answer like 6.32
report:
4.21
